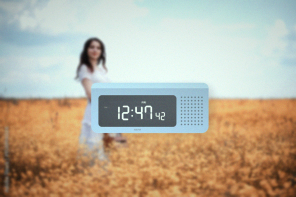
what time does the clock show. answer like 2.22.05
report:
12.47.42
